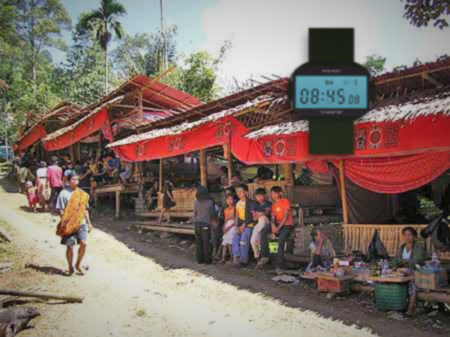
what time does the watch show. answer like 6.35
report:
8.45
